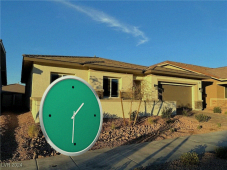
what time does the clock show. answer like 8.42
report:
1.31
